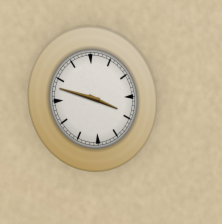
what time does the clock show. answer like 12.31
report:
3.48
